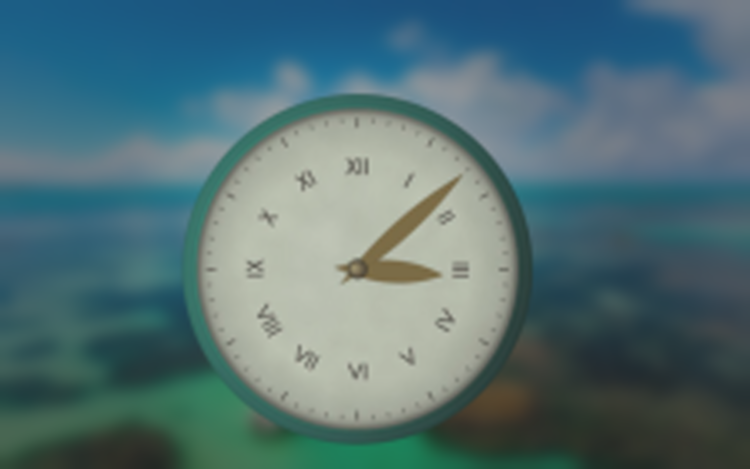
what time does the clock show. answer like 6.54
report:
3.08
